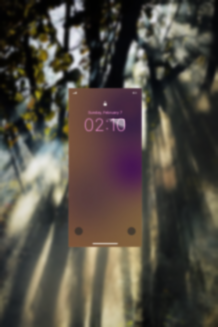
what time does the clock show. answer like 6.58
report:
2.10
